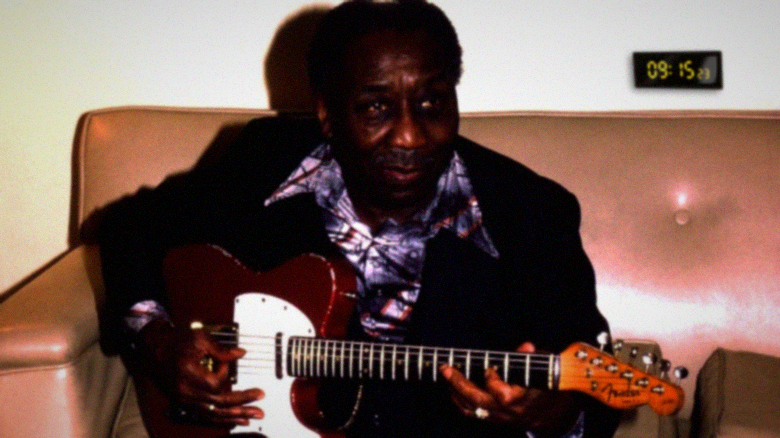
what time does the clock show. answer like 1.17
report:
9.15
